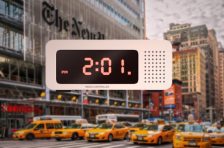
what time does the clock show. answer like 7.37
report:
2.01
